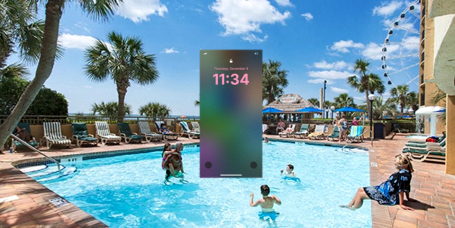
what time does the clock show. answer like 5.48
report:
11.34
